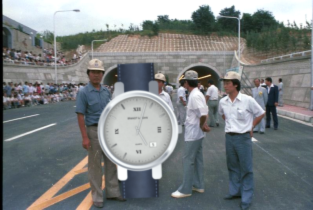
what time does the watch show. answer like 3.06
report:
5.03
